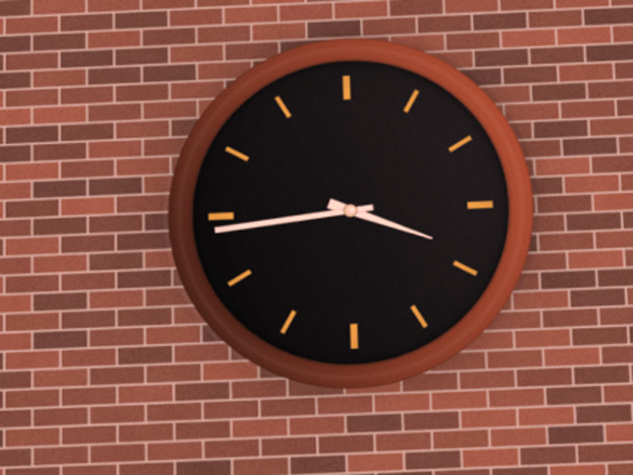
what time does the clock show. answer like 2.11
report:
3.44
